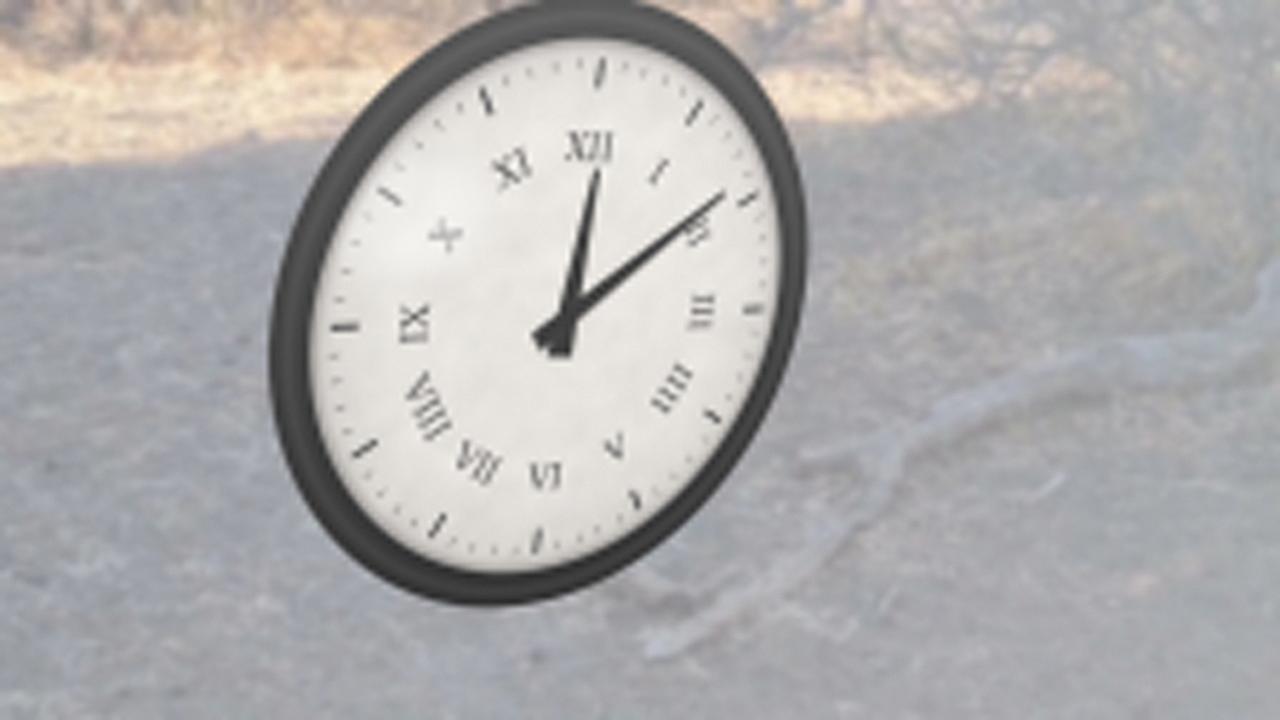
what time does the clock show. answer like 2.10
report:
12.09
